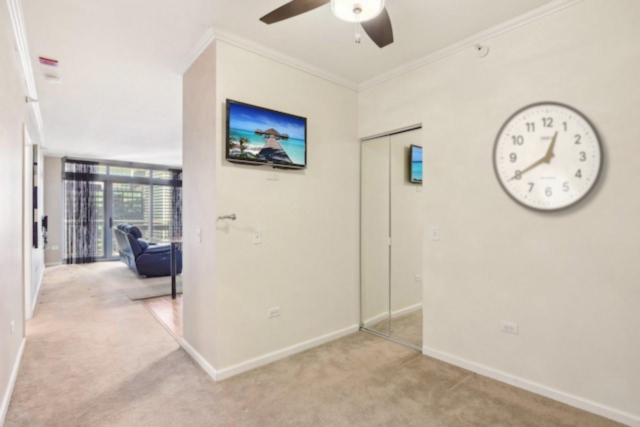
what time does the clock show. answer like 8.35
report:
12.40
